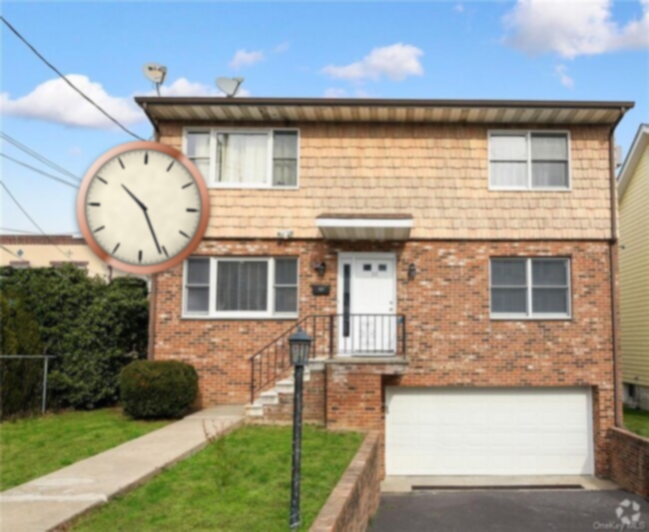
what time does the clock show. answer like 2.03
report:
10.26
